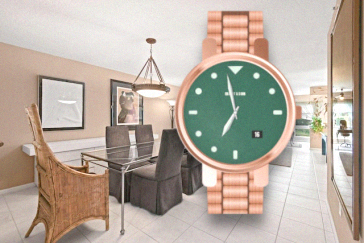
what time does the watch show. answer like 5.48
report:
6.58
